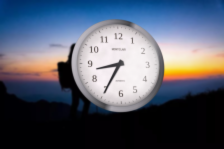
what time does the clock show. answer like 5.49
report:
8.35
